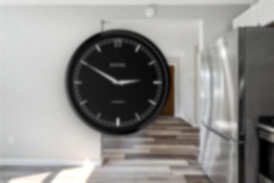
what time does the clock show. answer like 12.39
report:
2.50
